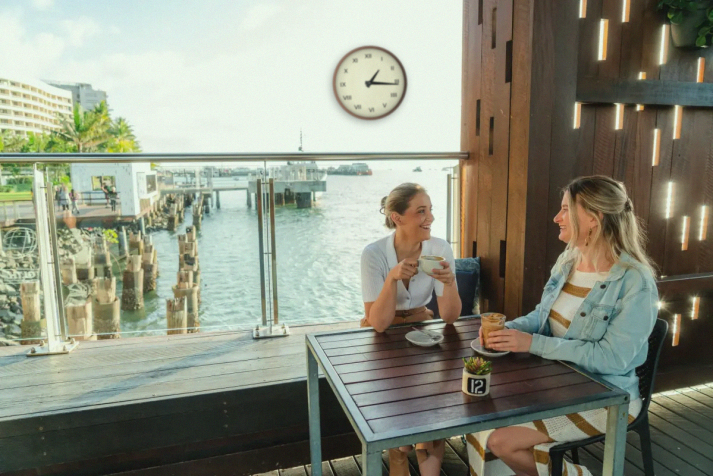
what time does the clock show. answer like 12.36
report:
1.16
